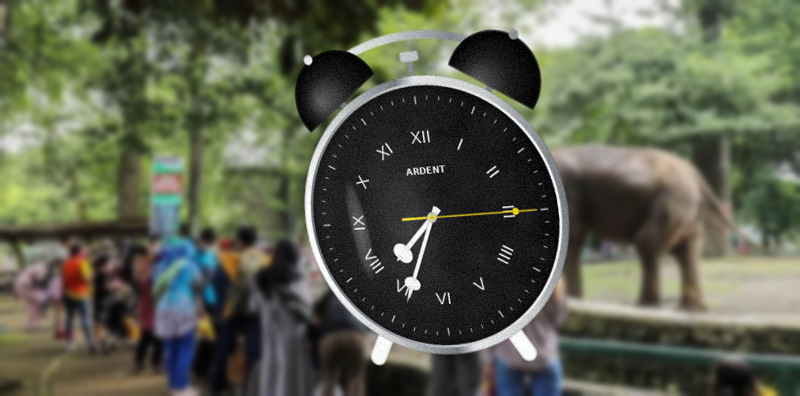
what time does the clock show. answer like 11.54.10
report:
7.34.15
